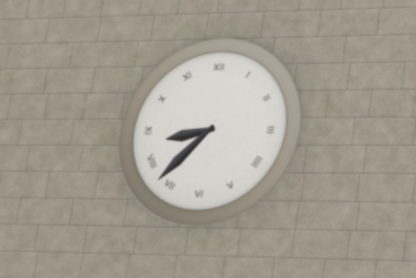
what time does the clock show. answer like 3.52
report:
8.37
